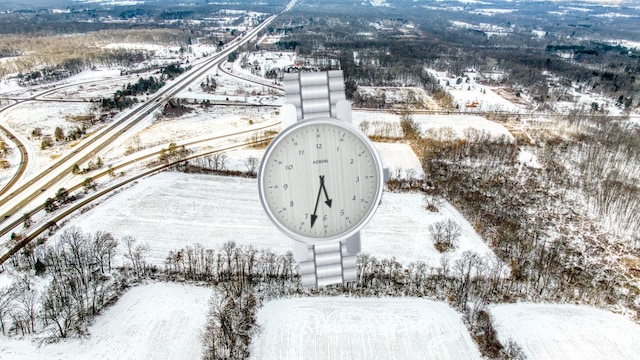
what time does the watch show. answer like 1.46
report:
5.33
